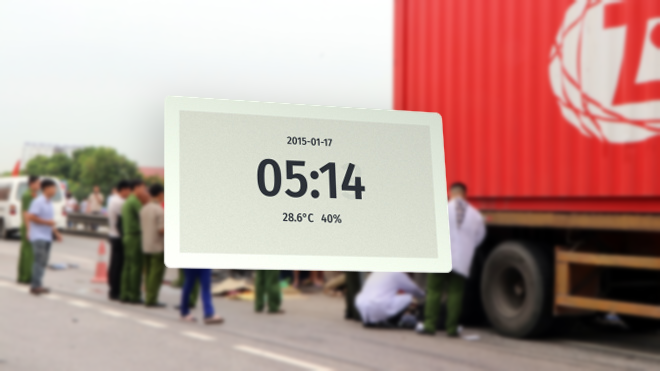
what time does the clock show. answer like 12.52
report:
5.14
